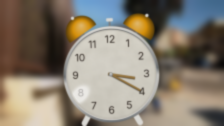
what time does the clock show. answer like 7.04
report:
3.20
